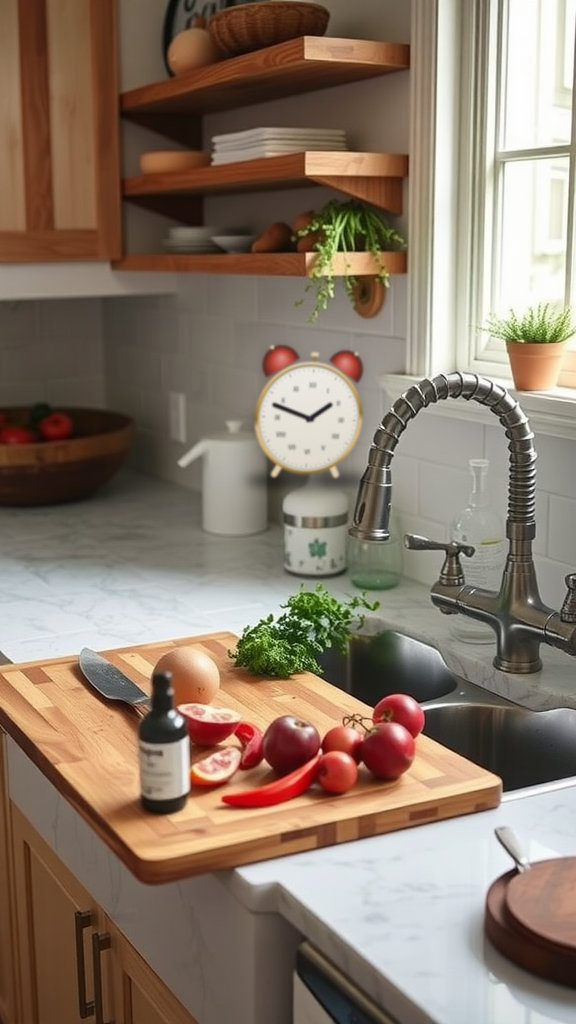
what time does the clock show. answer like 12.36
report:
1.48
